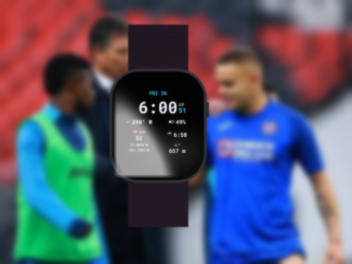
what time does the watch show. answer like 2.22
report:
6.00
